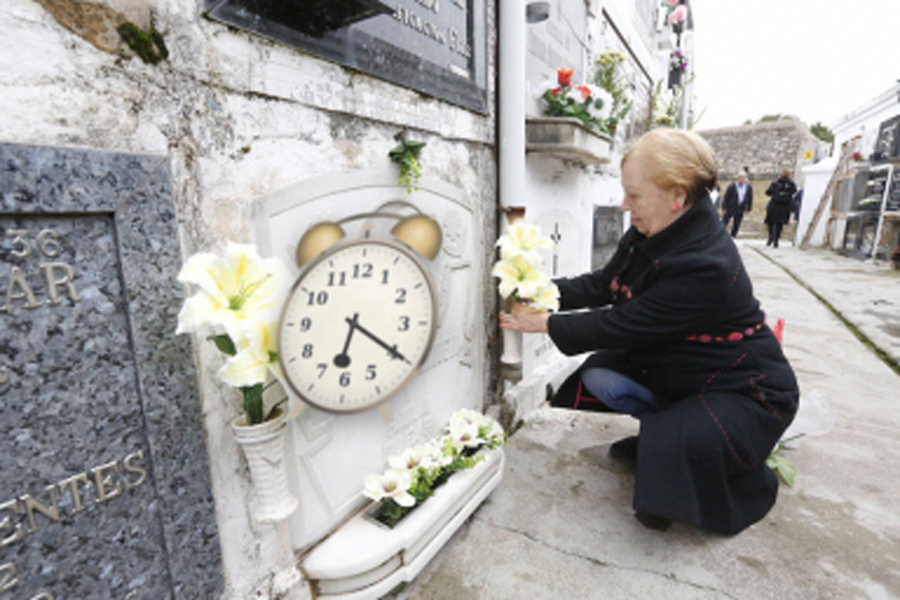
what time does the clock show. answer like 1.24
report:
6.20
